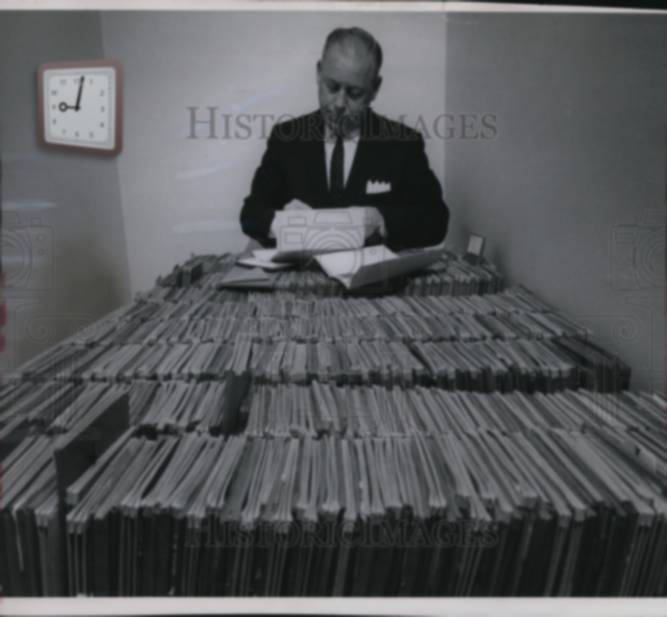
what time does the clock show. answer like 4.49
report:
9.02
